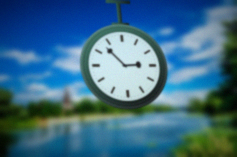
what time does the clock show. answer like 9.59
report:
2.53
